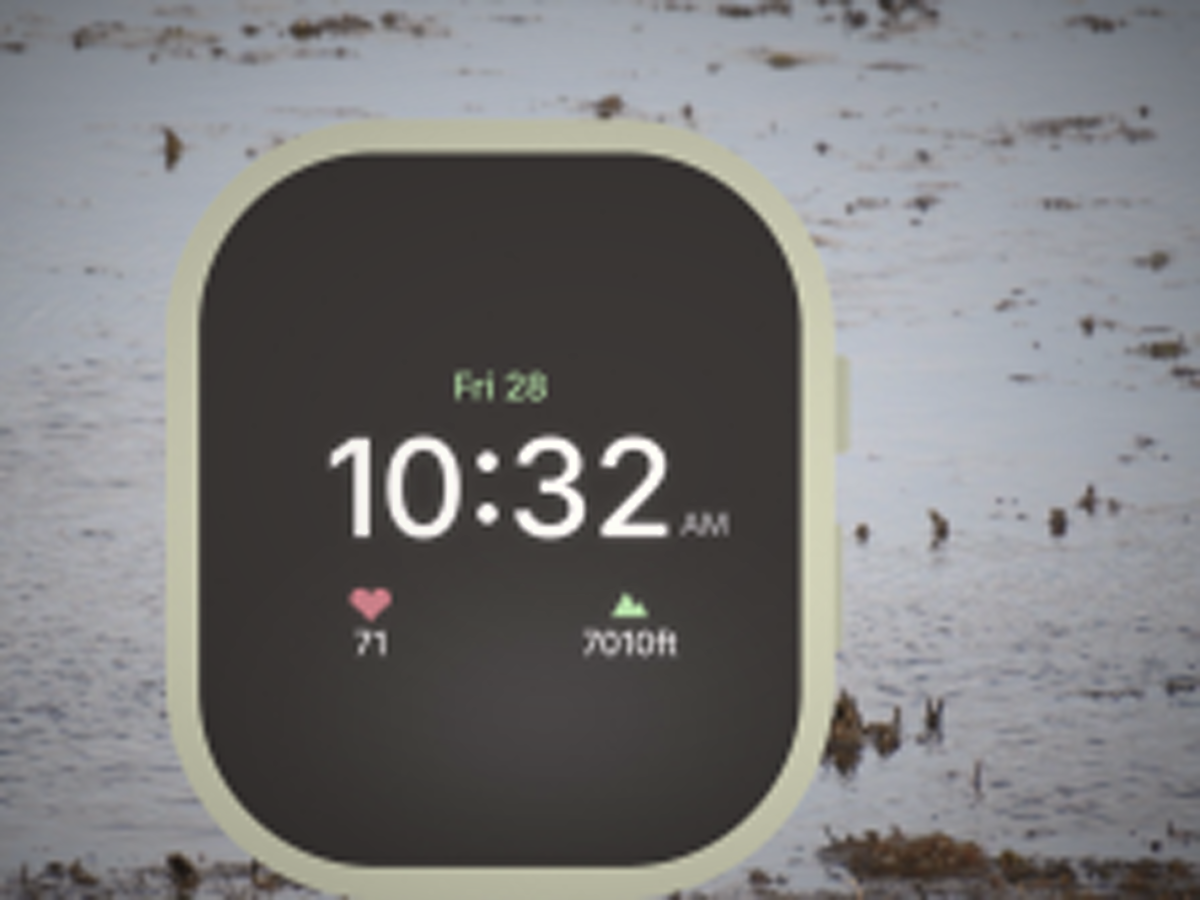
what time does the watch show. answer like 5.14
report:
10.32
